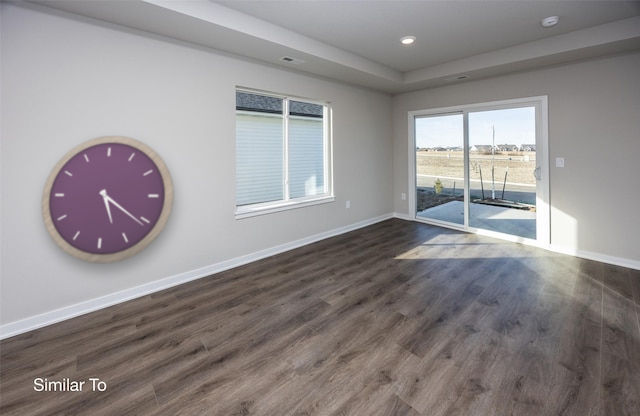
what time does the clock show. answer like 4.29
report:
5.21
